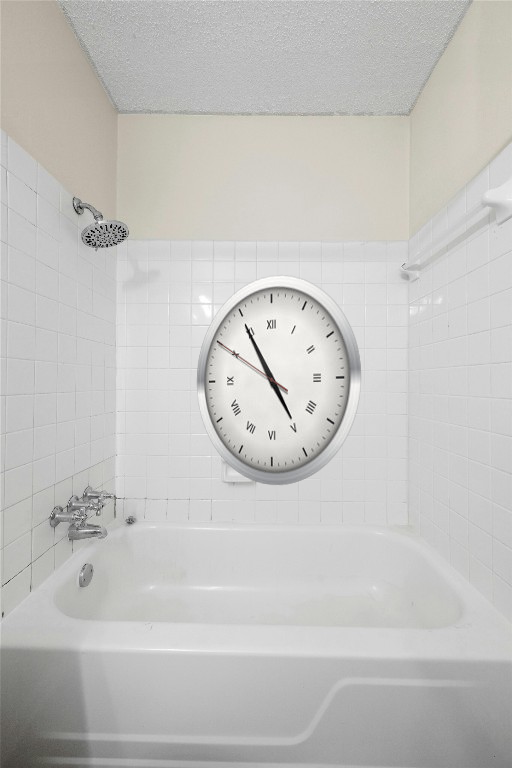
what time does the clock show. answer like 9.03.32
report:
4.54.50
